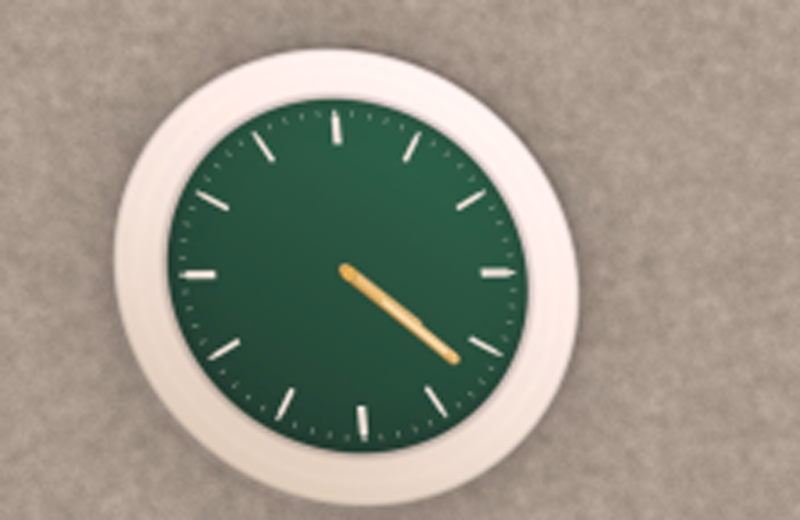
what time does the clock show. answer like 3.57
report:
4.22
